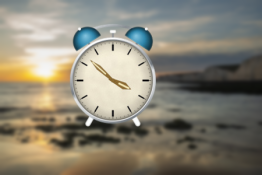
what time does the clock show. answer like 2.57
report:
3.52
